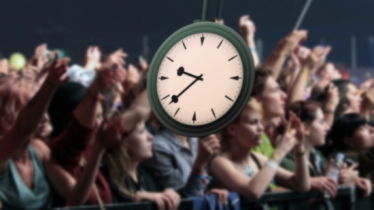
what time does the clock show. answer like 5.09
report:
9.38
